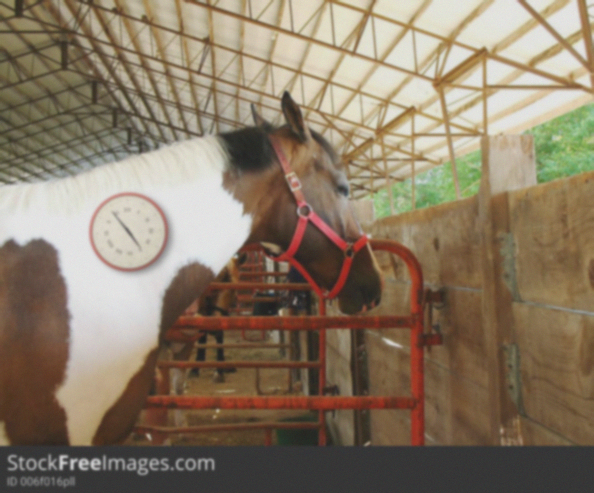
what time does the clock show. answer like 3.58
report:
4.54
